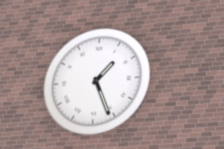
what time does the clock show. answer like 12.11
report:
1.26
